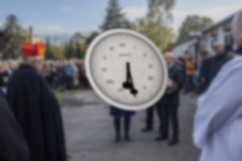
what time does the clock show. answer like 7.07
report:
6.30
